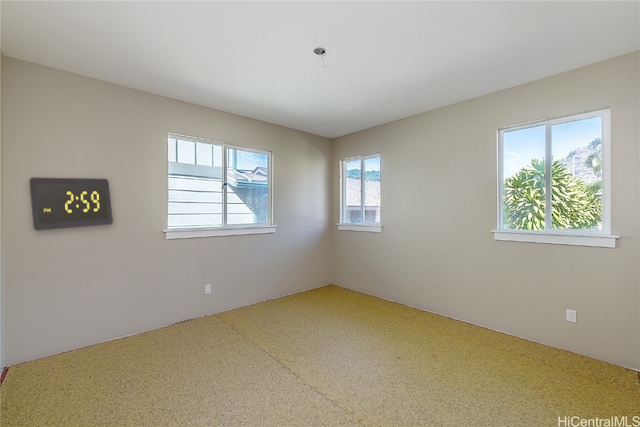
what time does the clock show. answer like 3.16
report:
2.59
